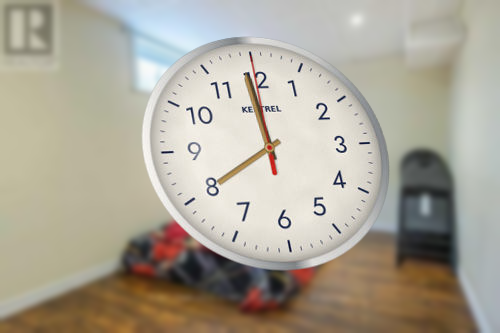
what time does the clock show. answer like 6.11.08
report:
7.59.00
